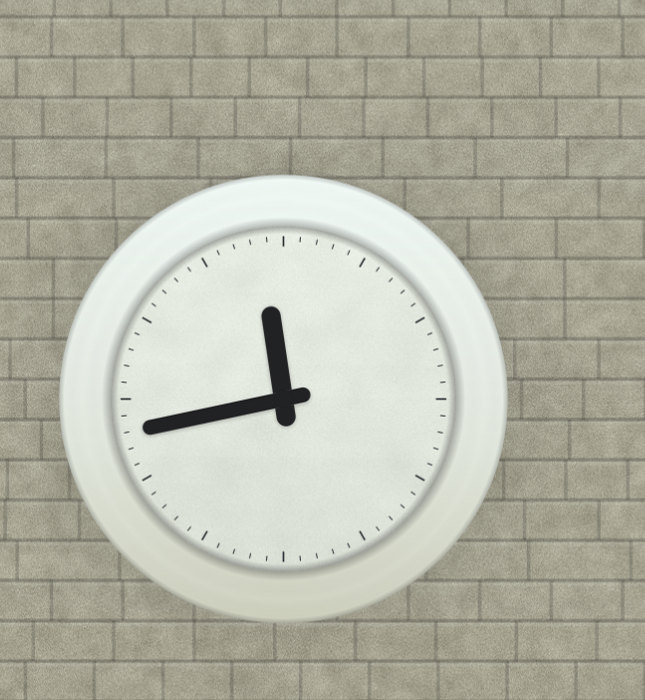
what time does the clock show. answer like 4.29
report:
11.43
